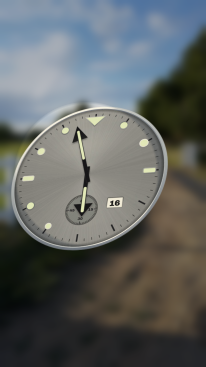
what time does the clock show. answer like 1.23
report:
5.57
